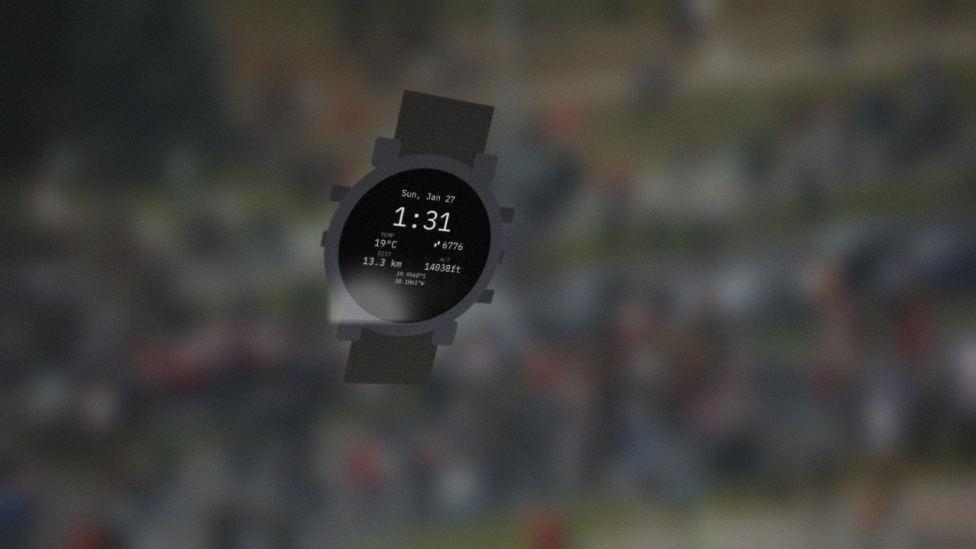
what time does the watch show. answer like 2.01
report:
1.31
